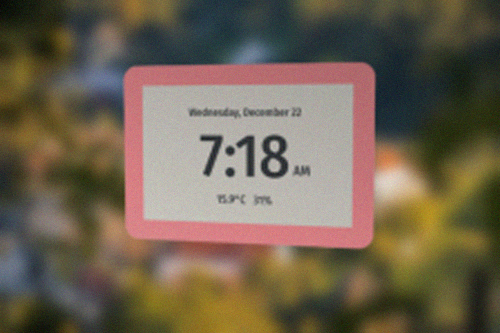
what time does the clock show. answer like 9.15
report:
7.18
